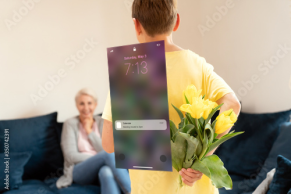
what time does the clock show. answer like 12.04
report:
7.13
